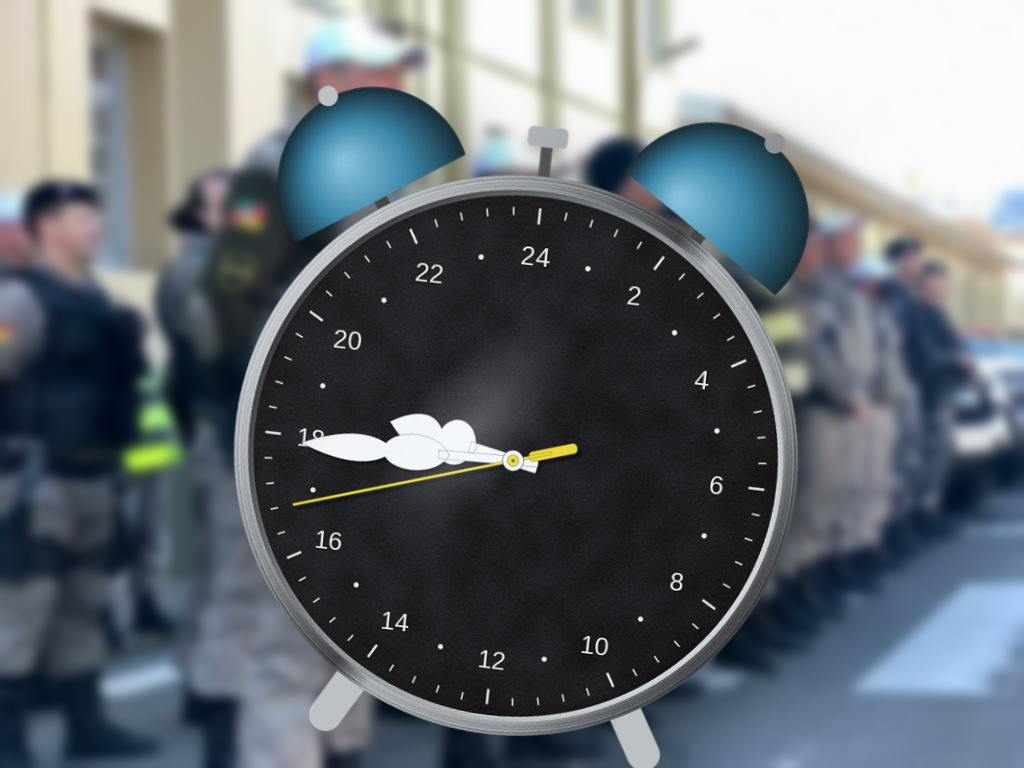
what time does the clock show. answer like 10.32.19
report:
18.44.42
